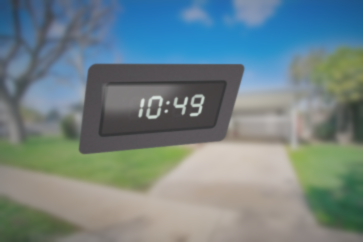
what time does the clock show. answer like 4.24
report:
10.49
